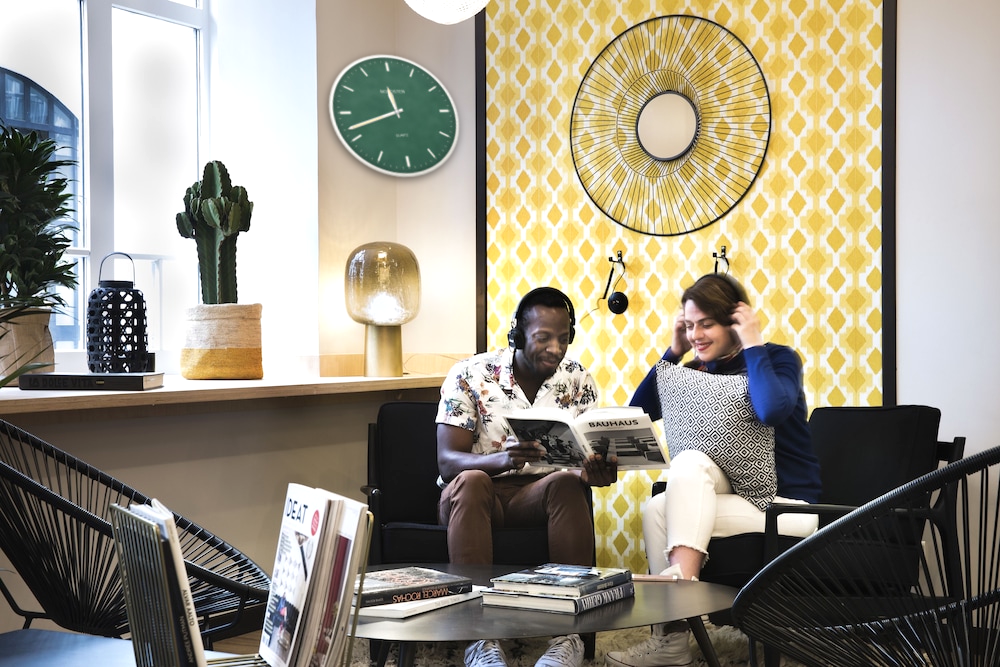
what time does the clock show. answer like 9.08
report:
11.42
